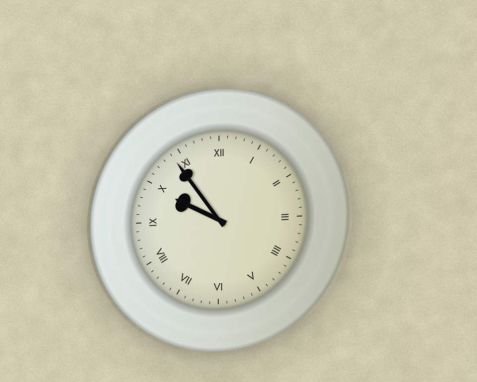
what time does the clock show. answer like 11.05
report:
9.54
